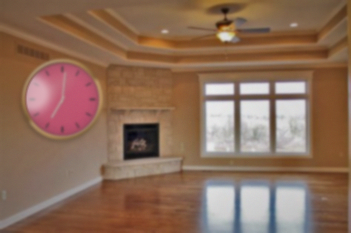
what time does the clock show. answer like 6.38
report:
7.01
